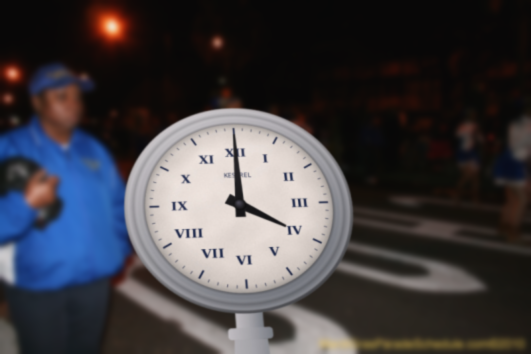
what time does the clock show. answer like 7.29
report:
4.00
